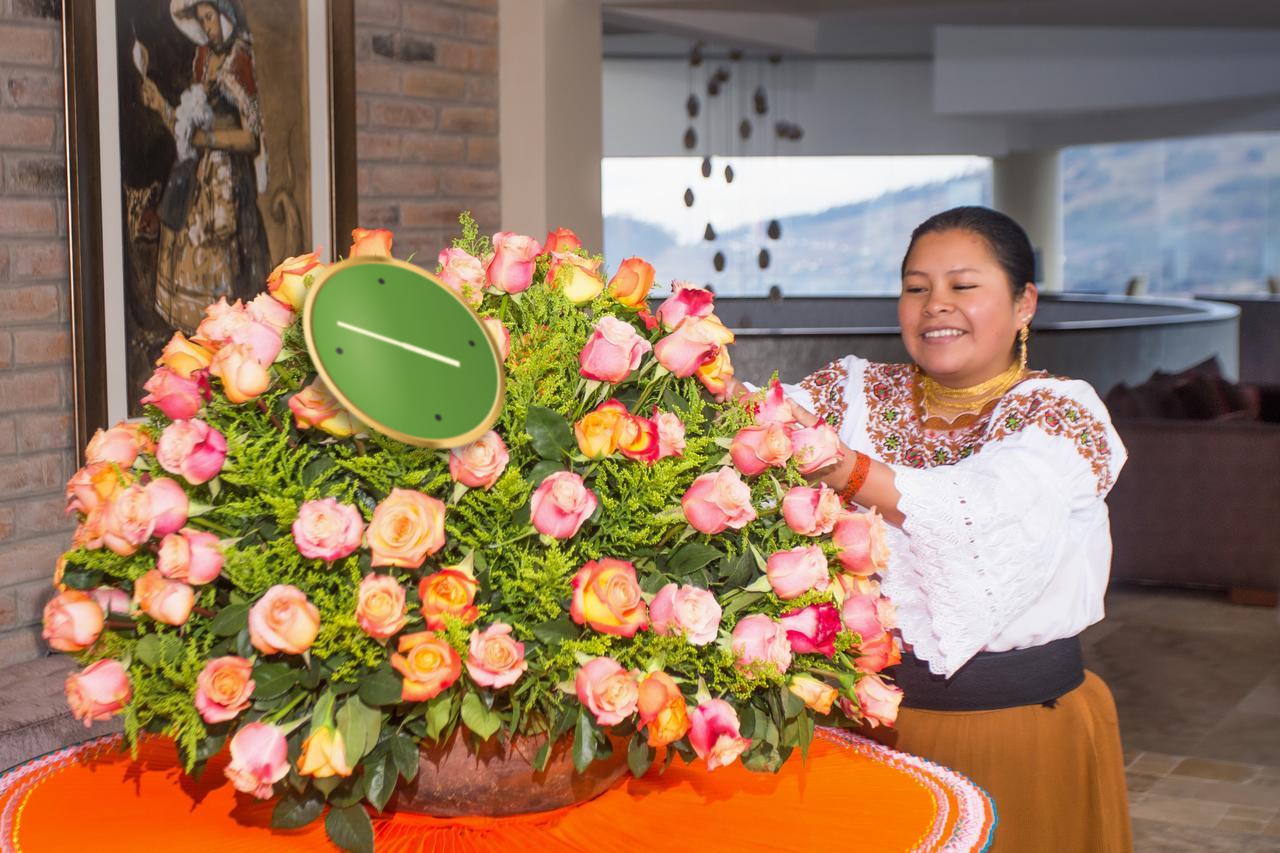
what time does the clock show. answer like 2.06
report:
3.49
